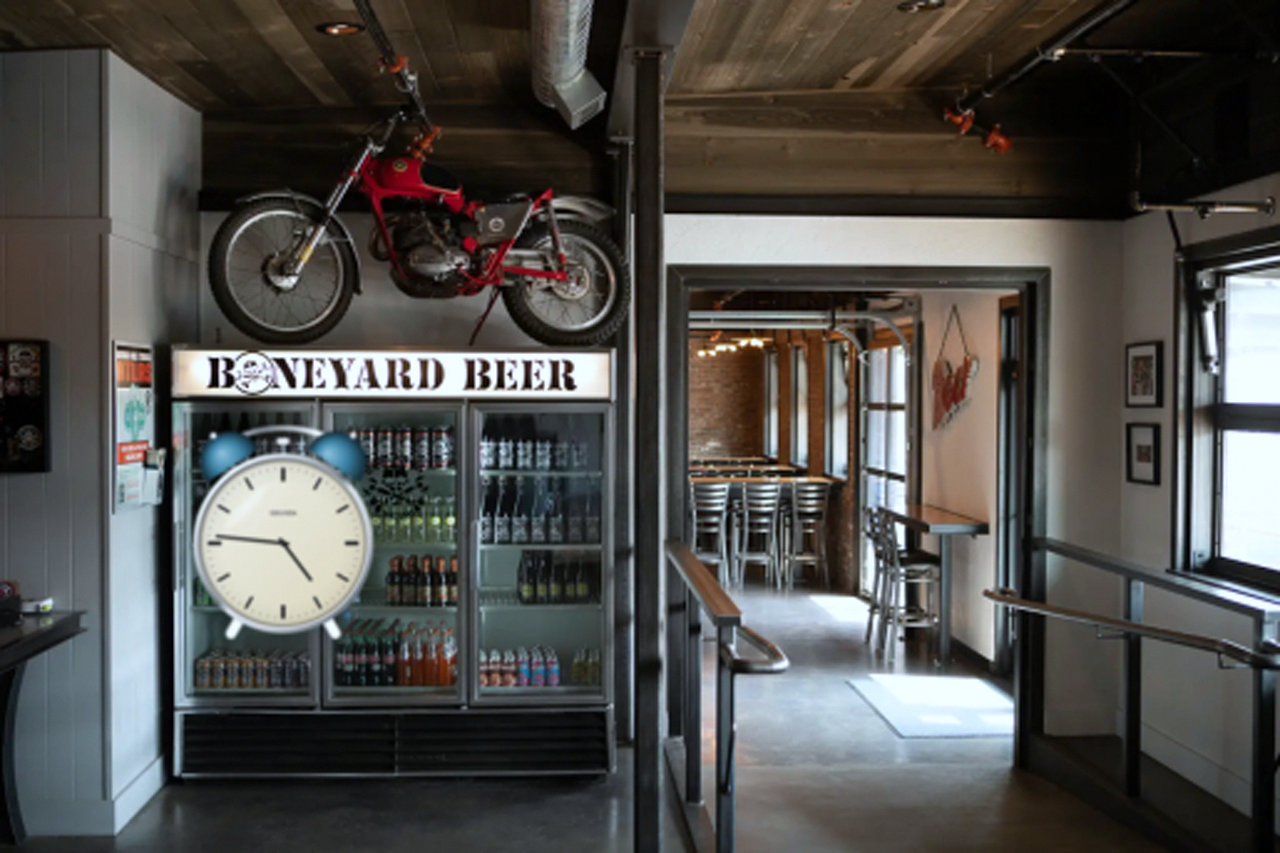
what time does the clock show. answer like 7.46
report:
4.46
